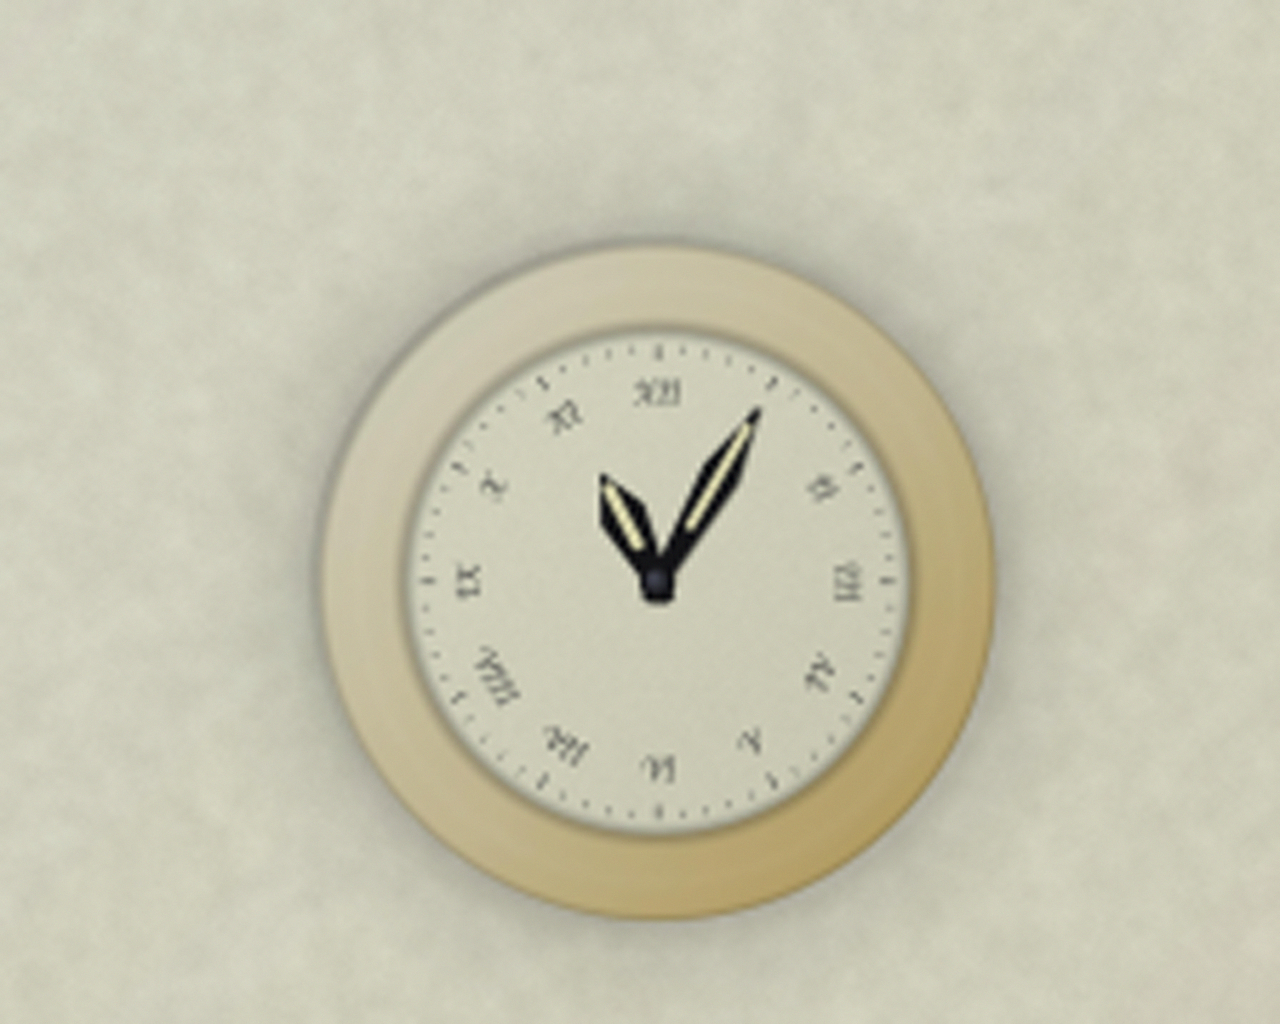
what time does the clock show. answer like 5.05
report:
11.05
